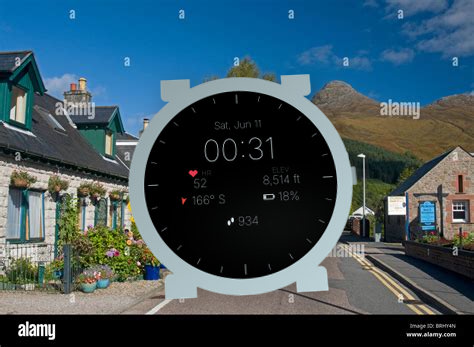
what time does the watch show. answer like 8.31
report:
0.31
